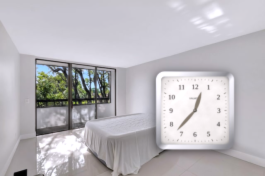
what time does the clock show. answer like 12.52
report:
12.37
